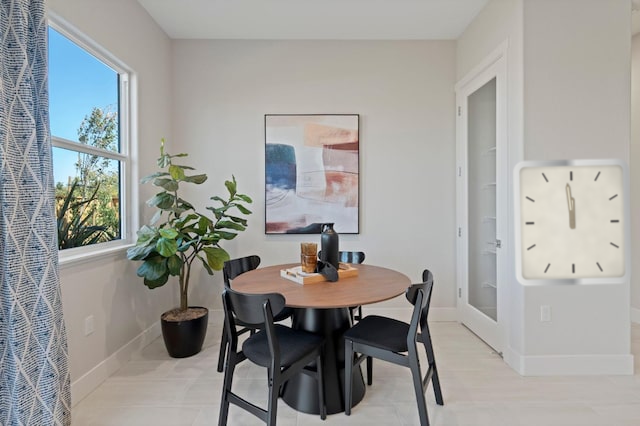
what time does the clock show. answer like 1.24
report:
11.59
